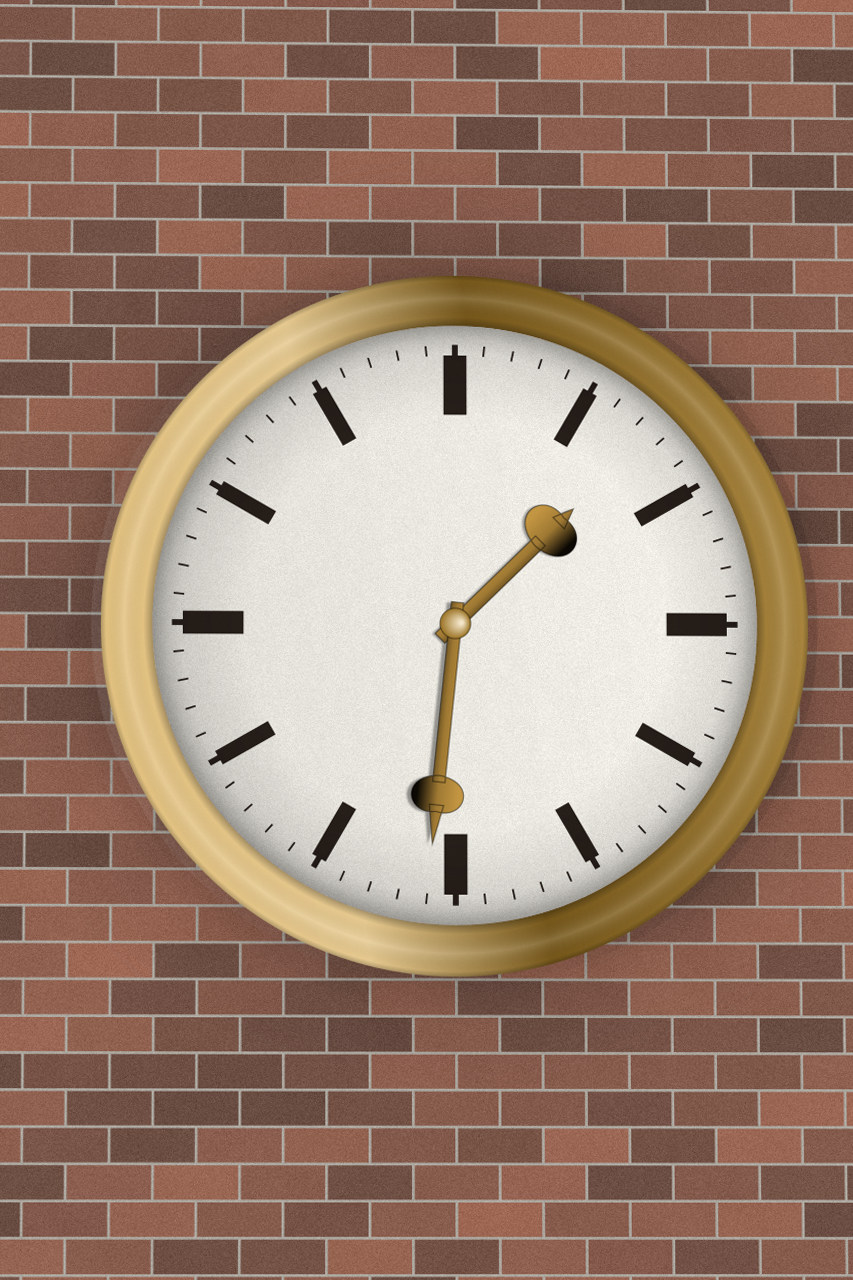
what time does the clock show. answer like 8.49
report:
1.31
